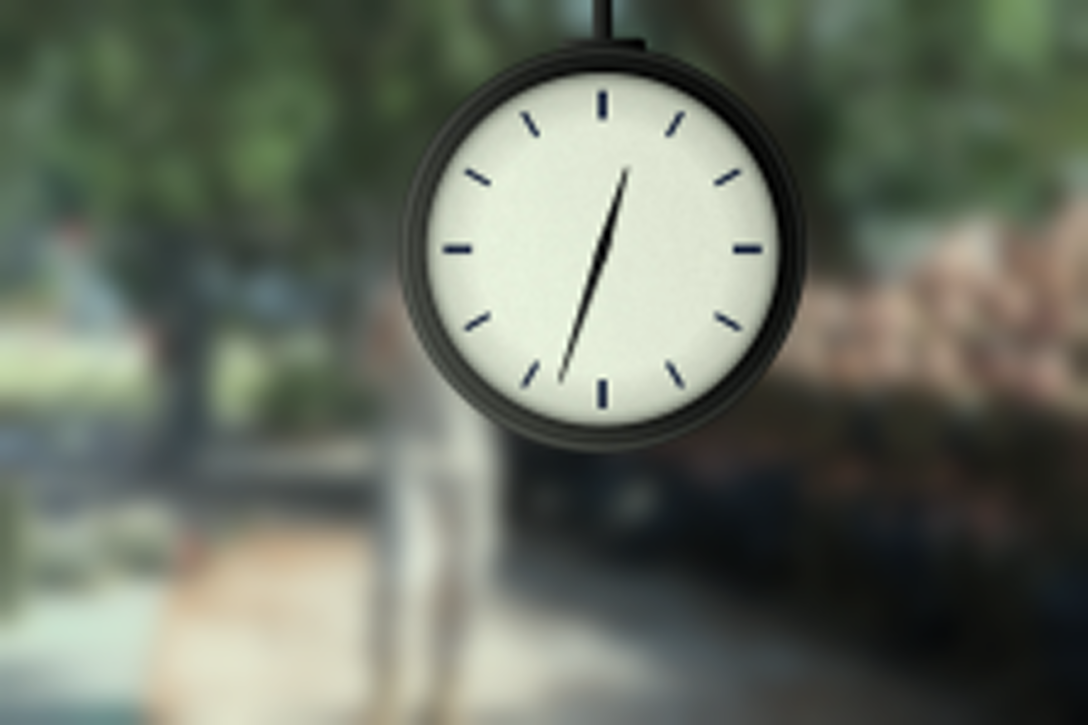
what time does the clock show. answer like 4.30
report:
12.33
